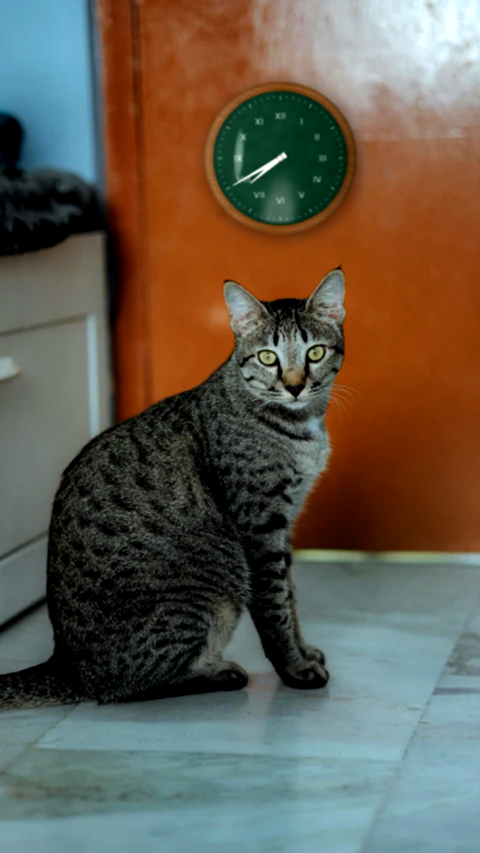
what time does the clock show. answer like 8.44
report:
7.40
